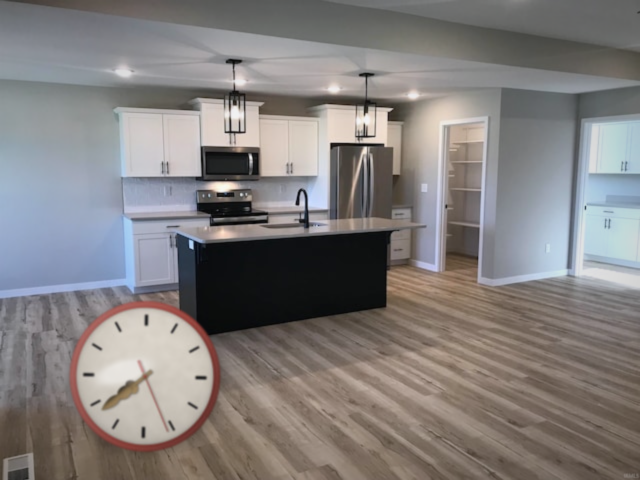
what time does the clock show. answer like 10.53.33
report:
7.38.26
